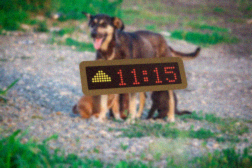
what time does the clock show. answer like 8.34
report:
11.15
